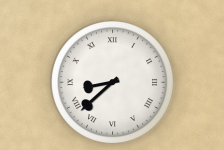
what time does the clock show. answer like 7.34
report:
8.38
